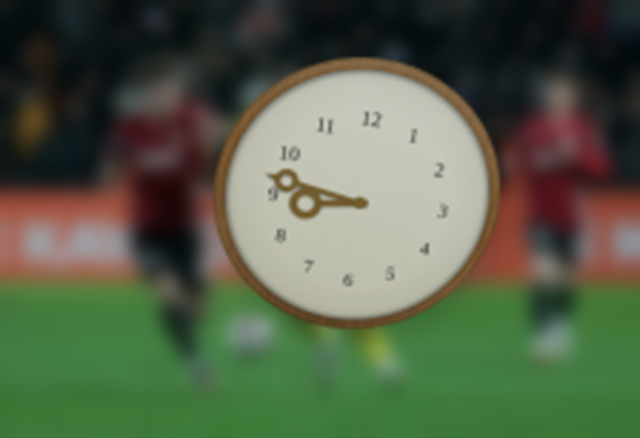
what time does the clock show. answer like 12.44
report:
8.47
